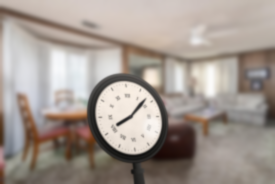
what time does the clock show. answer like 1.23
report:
8.08
